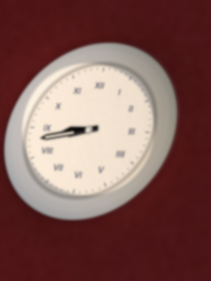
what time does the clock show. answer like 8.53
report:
8.43
